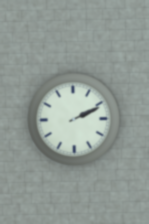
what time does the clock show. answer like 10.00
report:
2.11
